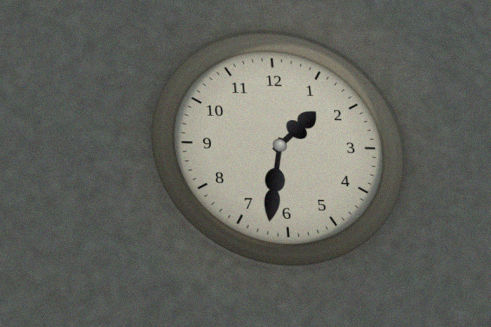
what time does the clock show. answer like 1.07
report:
1.32
